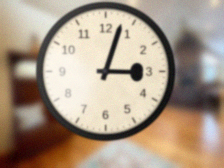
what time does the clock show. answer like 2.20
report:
3.03
